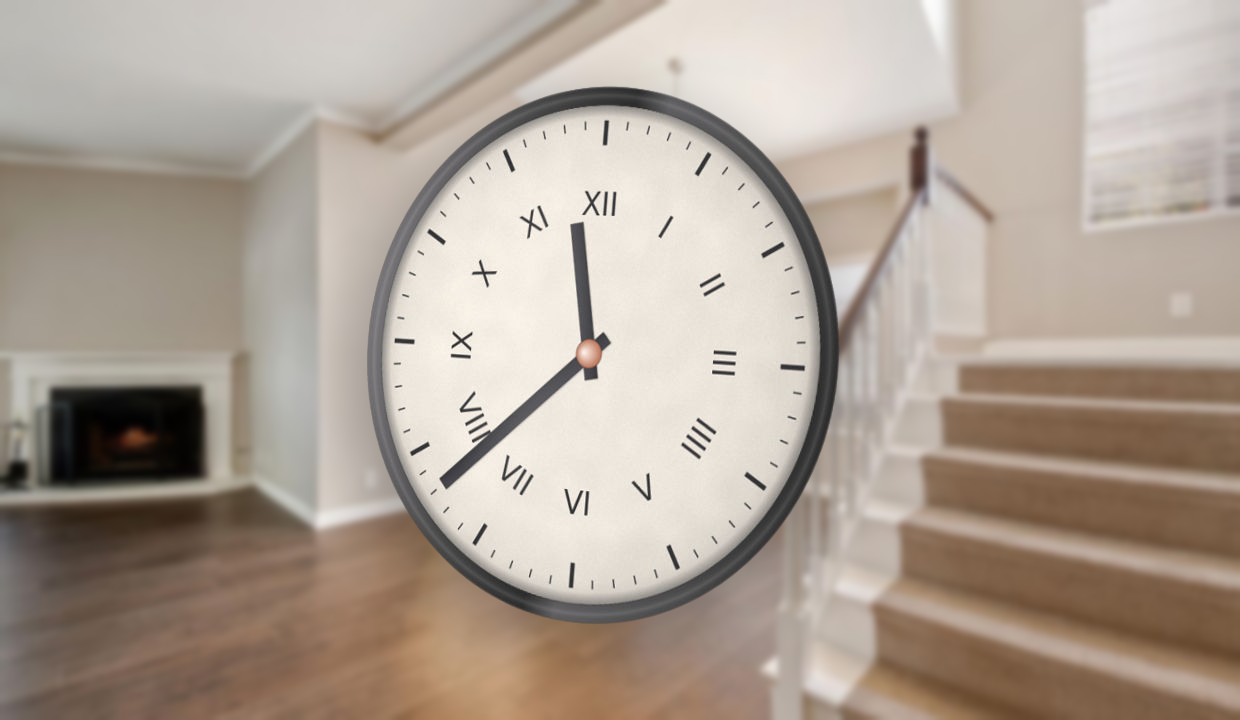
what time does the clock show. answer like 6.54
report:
11.38
